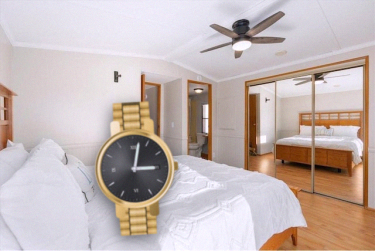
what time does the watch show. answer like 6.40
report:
3.02
